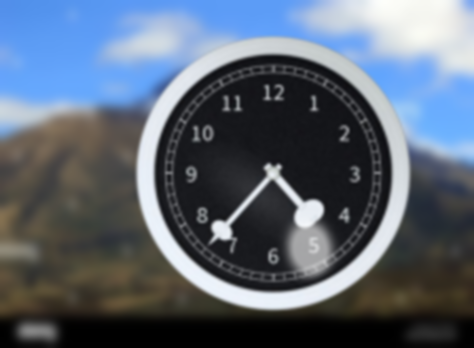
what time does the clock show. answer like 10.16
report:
4.37
